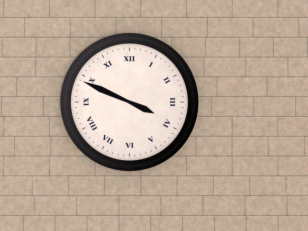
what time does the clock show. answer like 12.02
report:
3.49
